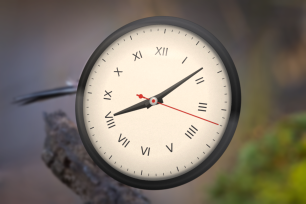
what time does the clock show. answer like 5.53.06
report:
8.08.17
